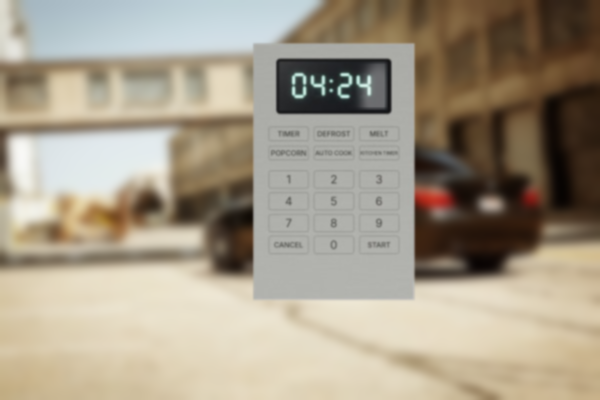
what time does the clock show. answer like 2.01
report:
4.24
